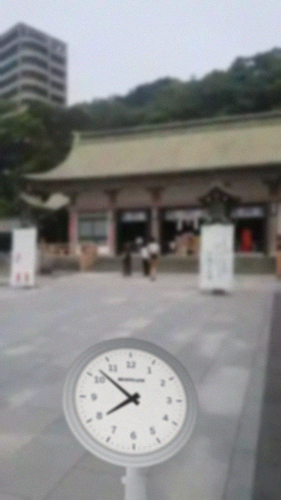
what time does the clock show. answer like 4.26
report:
7.52
